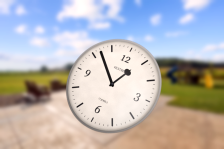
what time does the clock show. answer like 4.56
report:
12.52
